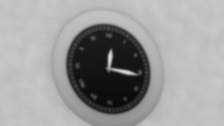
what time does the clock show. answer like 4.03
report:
12.16
